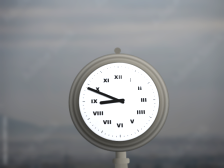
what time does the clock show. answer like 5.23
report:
8.49
